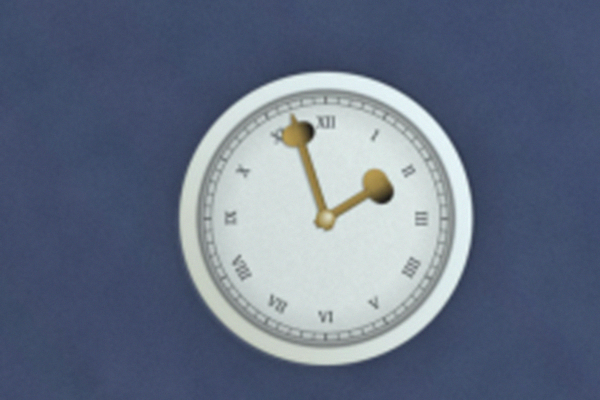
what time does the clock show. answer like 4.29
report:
1.57
